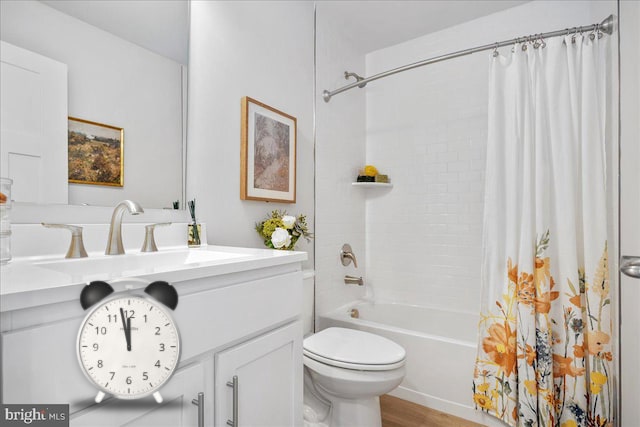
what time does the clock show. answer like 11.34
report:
11.58
